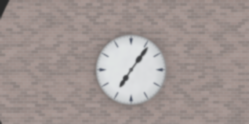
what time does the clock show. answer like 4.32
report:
7.06
